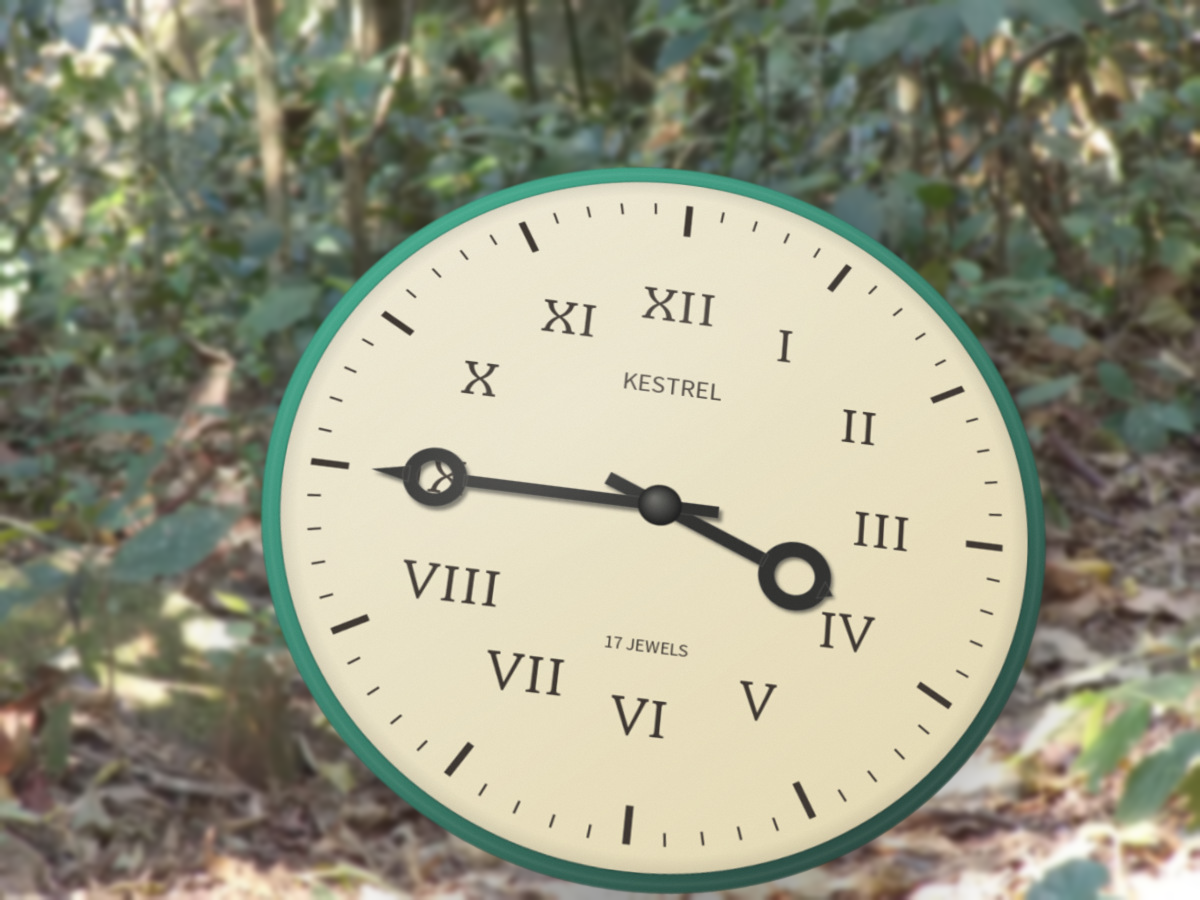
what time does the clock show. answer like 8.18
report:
3.45
